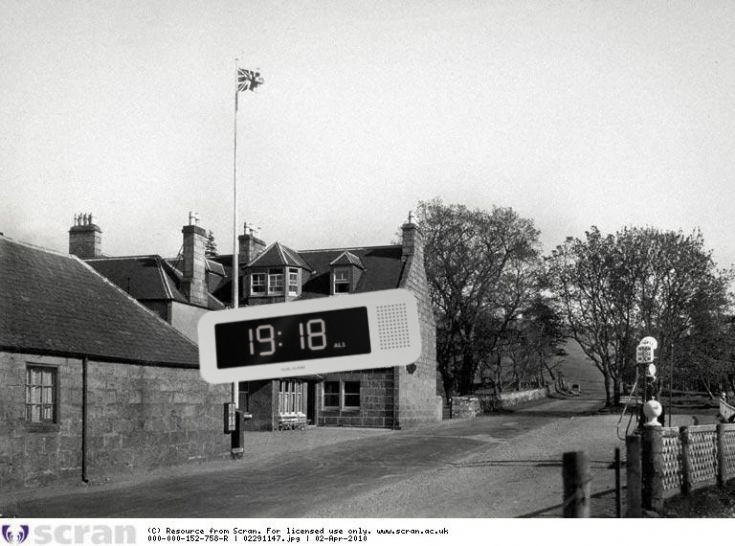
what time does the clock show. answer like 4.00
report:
19.18
